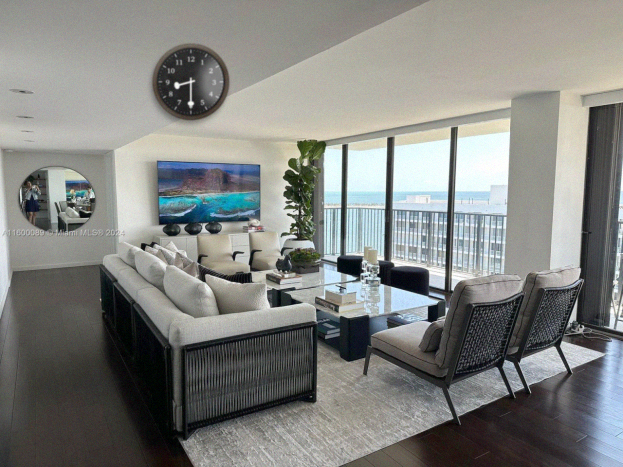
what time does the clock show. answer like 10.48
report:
8.30
